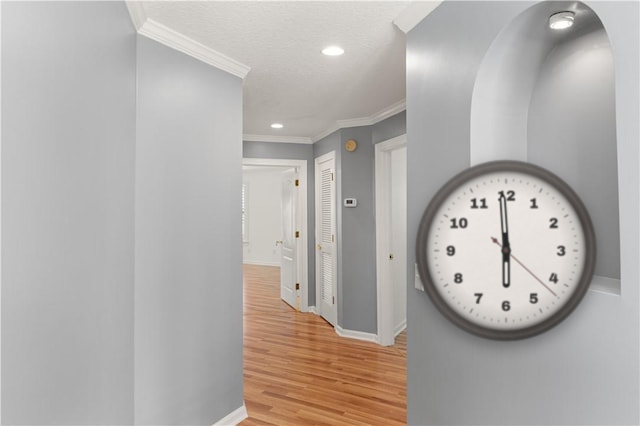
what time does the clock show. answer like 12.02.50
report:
5.59.22
